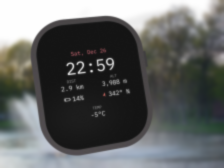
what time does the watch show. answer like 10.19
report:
22.59
